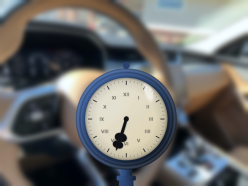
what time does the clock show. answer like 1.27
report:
6.33
